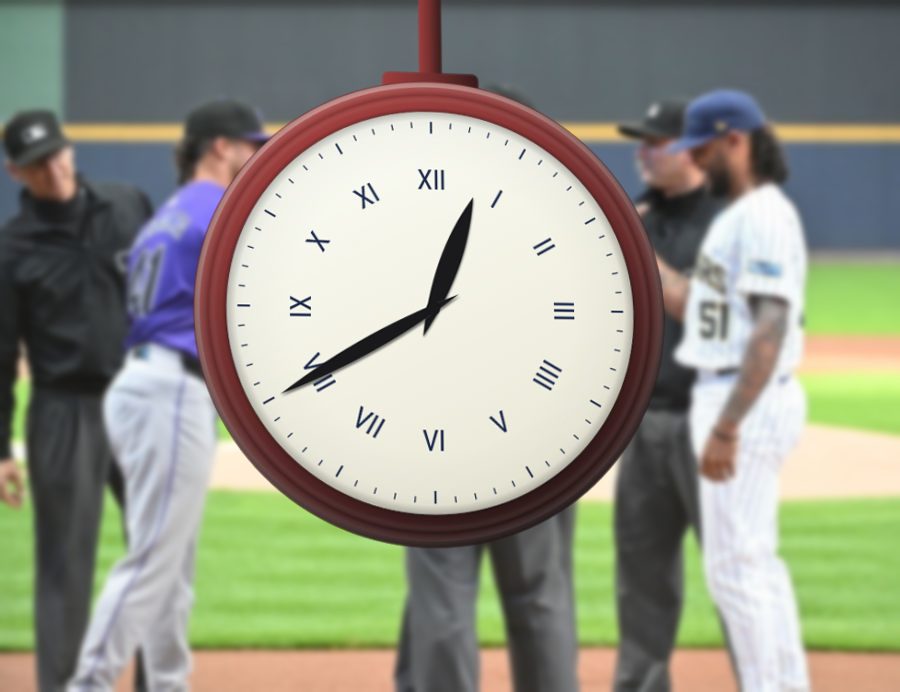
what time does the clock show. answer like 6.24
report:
12.40
